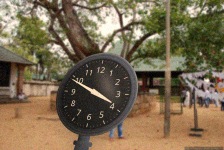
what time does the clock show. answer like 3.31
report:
3.49
